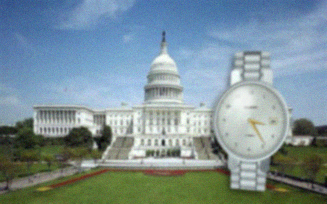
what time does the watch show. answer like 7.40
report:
3.24
